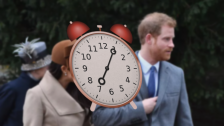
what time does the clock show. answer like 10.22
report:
7.05
